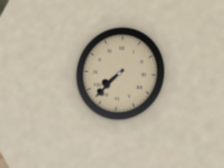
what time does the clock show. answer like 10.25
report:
7.37
